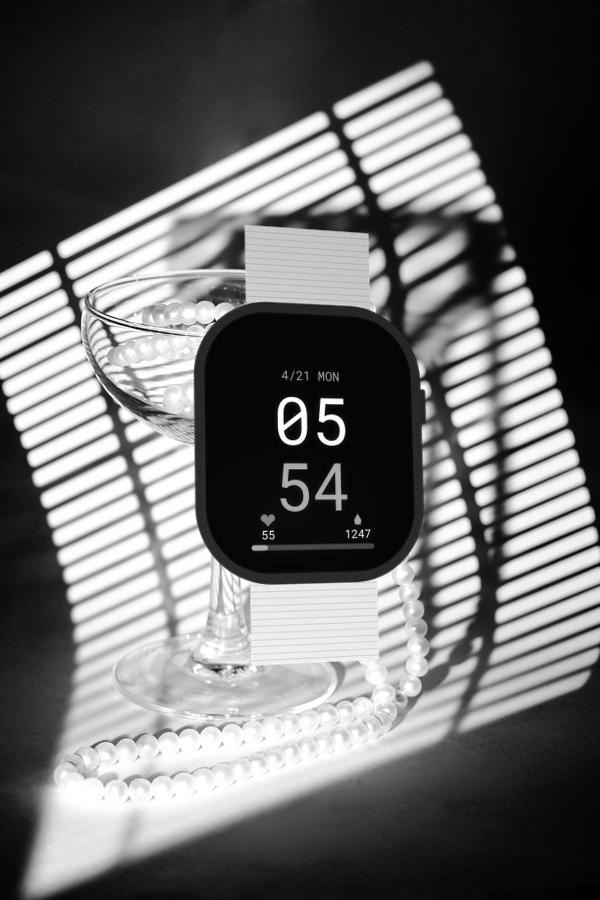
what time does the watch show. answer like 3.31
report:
5.54
